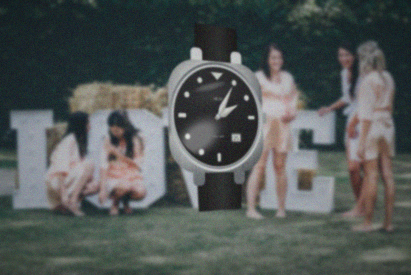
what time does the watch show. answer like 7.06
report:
2.05
